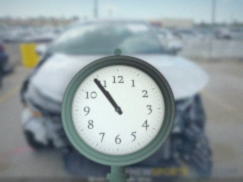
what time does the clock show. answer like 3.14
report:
10.54
